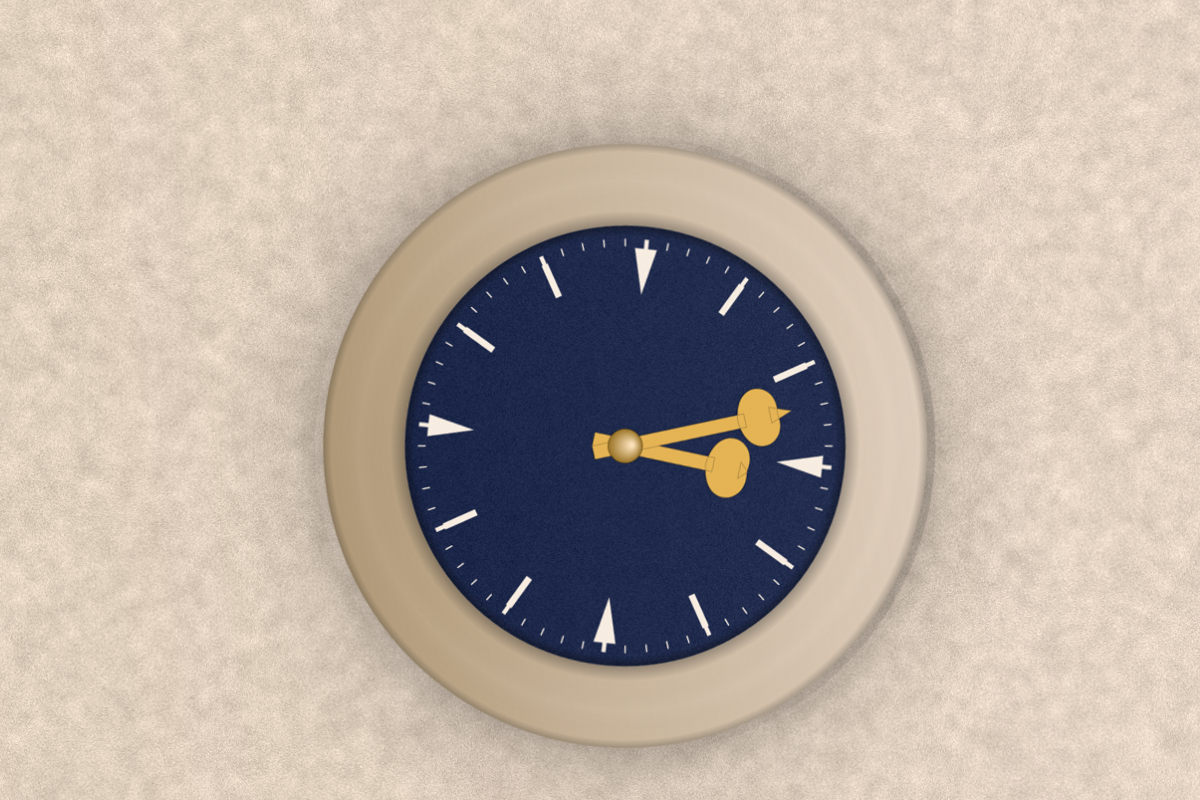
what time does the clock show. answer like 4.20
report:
3.12
